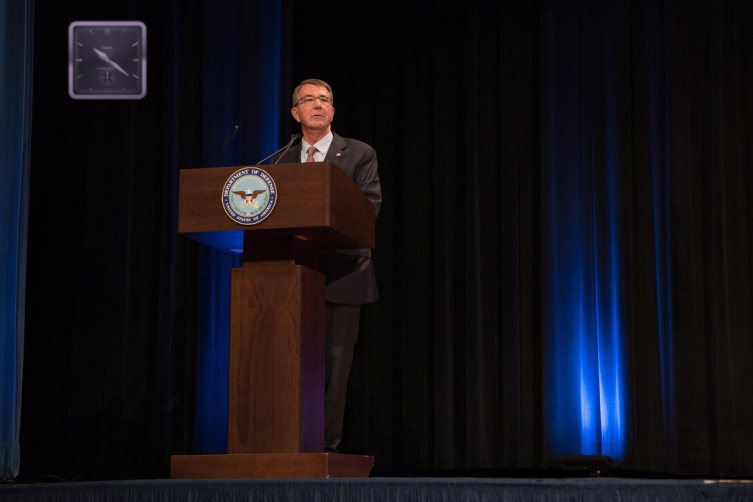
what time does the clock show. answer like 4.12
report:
10.21
